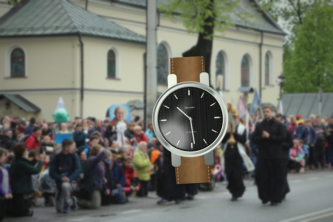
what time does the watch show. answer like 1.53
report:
10.29
